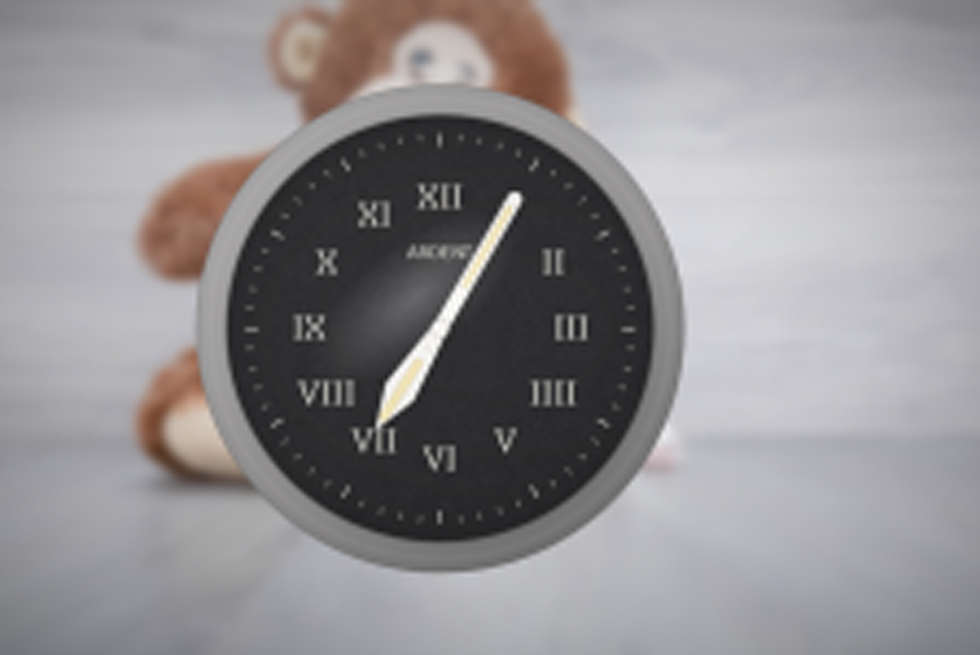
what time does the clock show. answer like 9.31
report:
7.05
